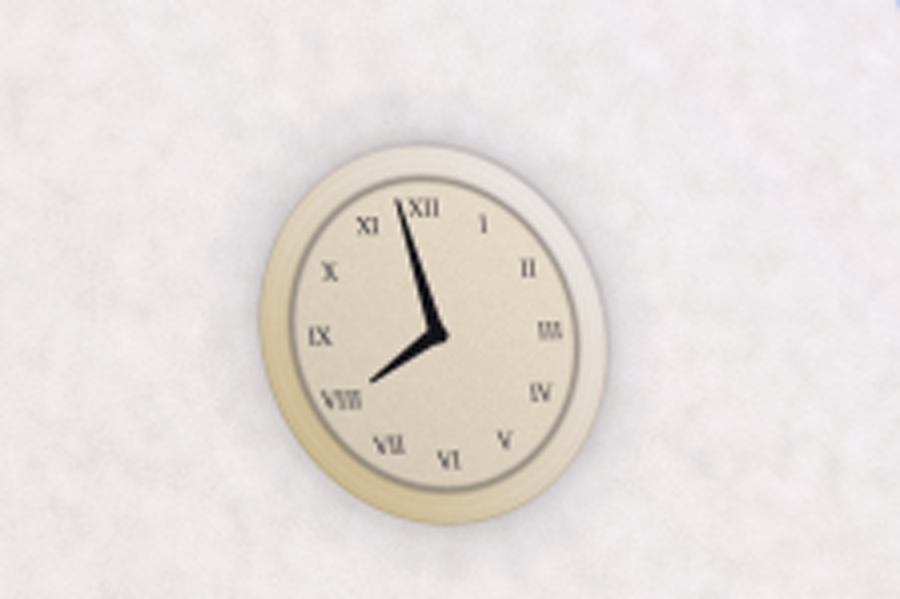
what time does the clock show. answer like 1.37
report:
7.58
